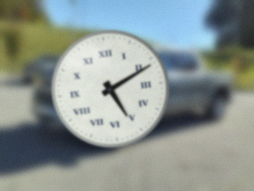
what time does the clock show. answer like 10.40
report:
5.11
